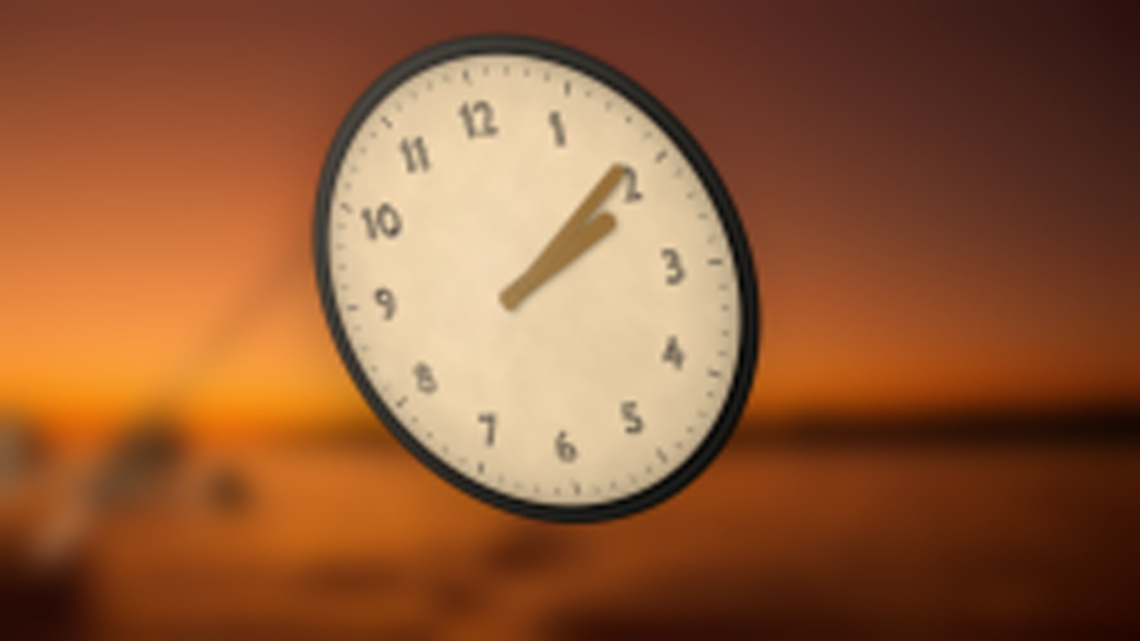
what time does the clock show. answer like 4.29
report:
2.09
